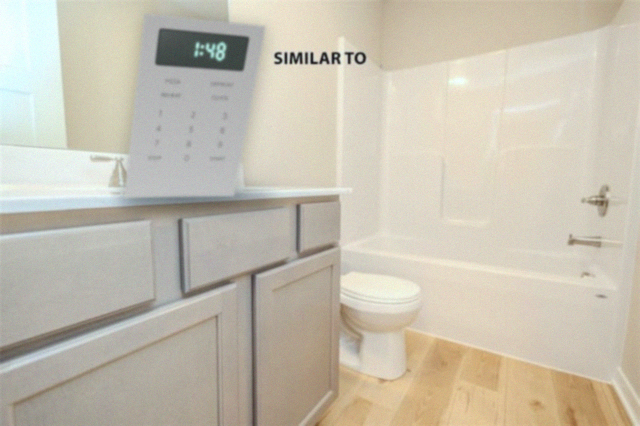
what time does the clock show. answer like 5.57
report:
1.48
